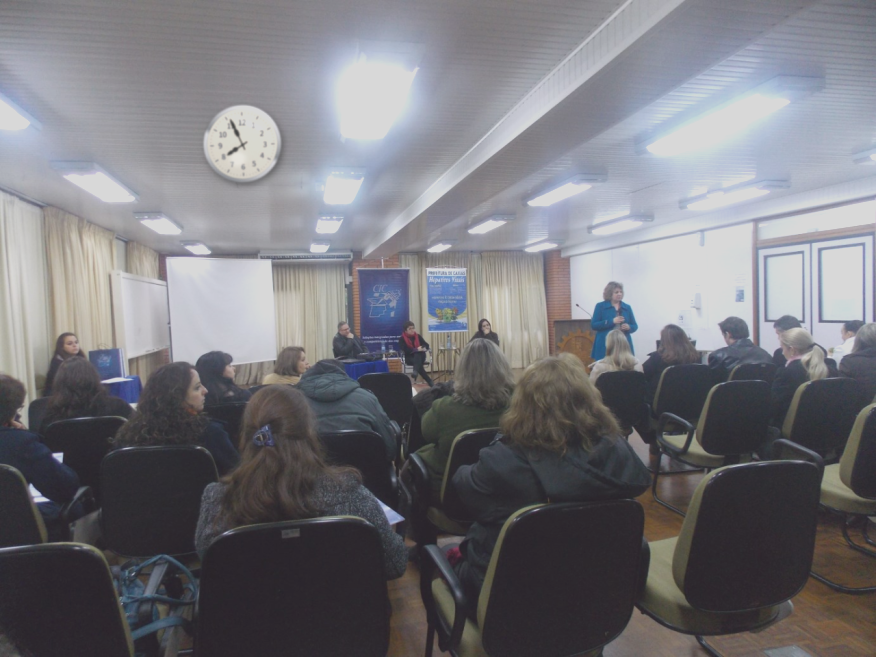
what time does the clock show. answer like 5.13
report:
7.56
